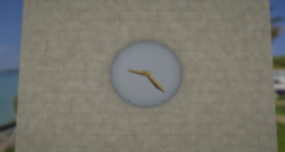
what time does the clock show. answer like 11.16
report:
9.23
